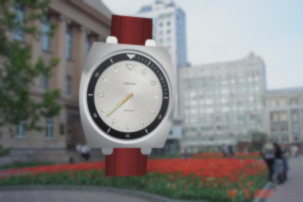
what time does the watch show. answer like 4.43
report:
7.38
